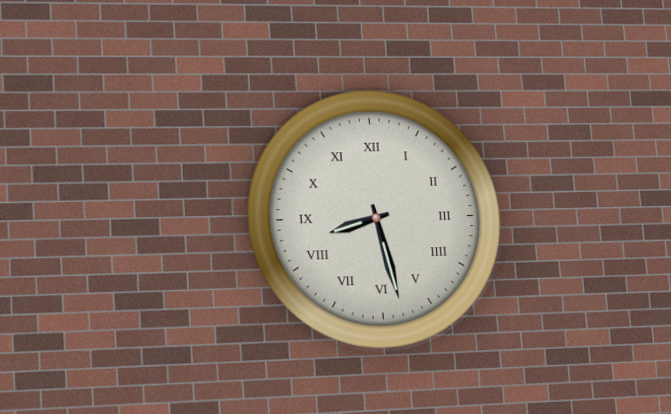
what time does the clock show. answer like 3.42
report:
8.28
